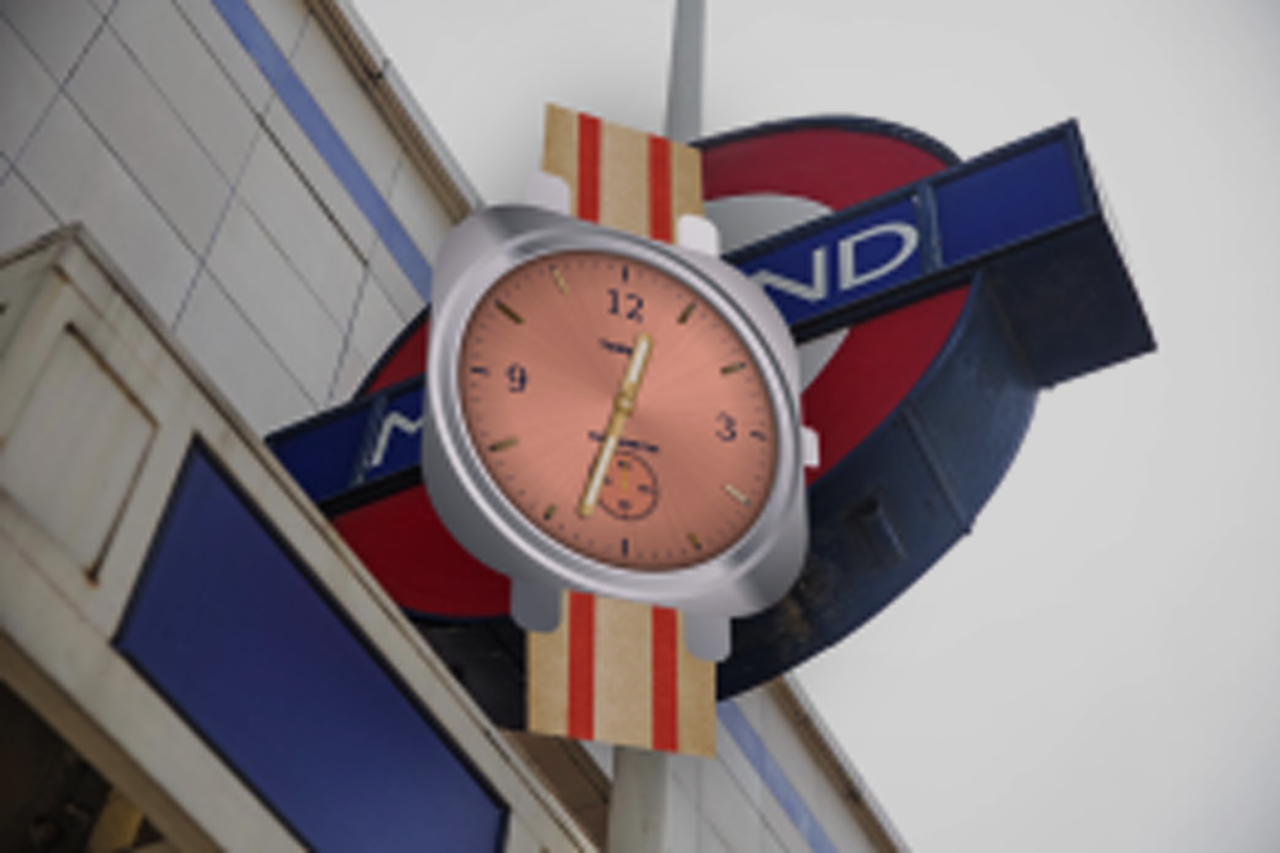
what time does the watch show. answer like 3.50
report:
12.33
